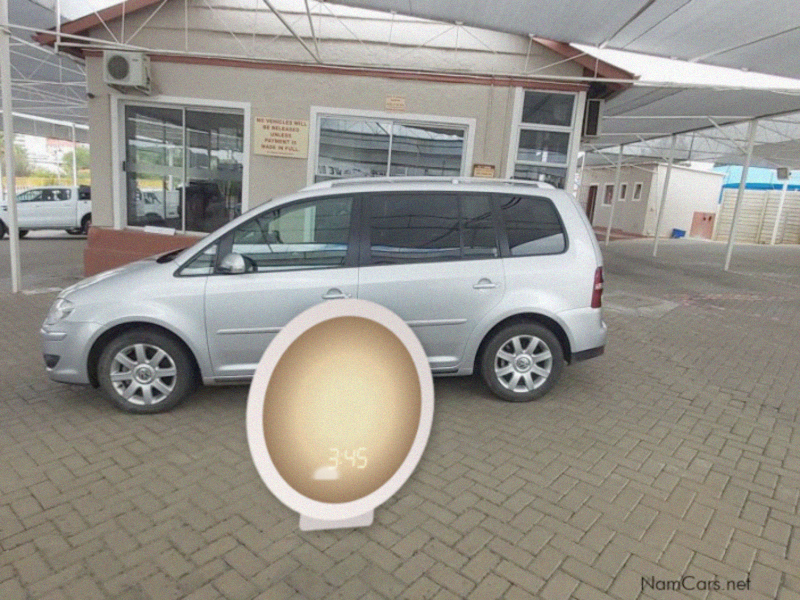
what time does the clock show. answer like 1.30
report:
3.45
